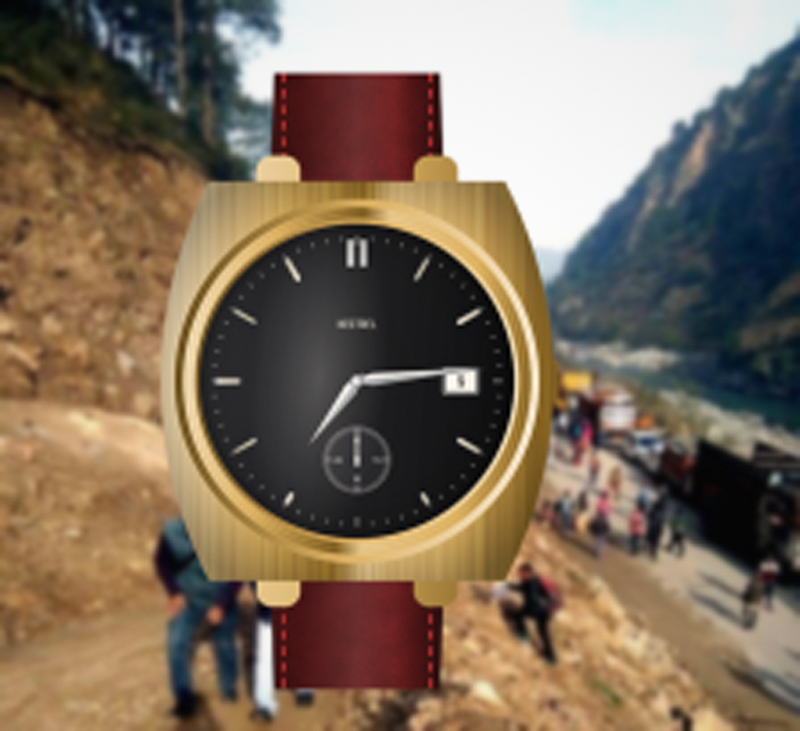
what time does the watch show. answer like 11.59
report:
7.14
